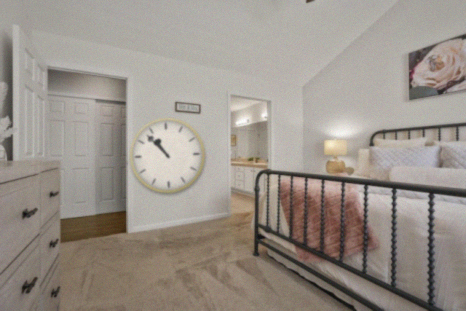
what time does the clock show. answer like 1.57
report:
10.53
